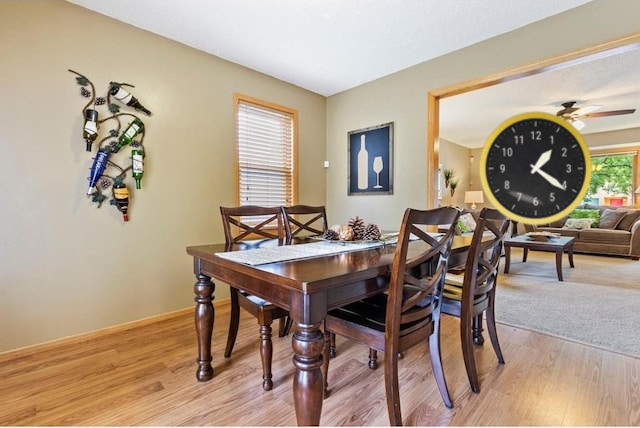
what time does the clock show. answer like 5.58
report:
1.21
